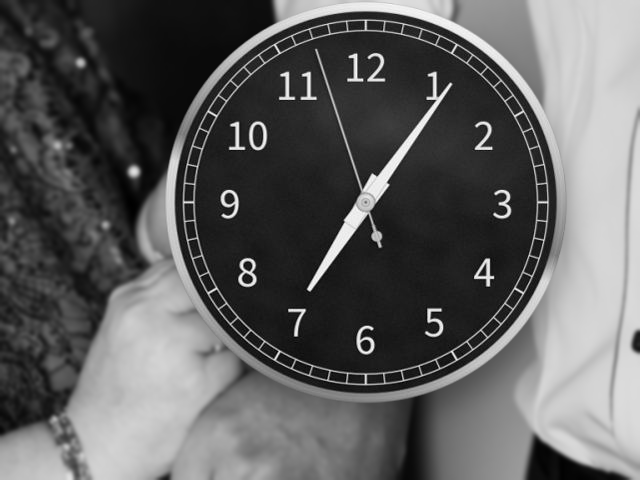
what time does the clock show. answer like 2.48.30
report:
7.05.57
